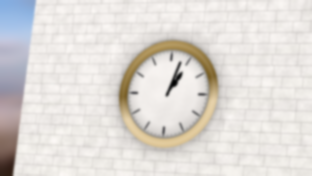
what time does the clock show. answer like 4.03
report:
1.03
